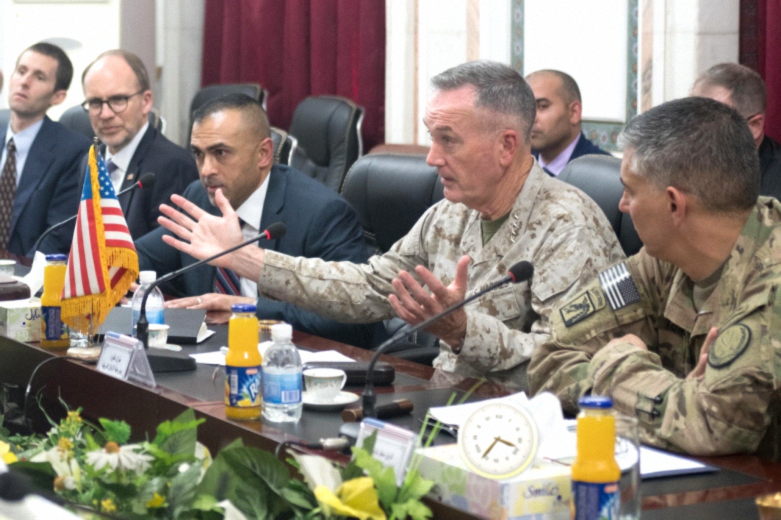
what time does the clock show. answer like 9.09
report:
3.36
